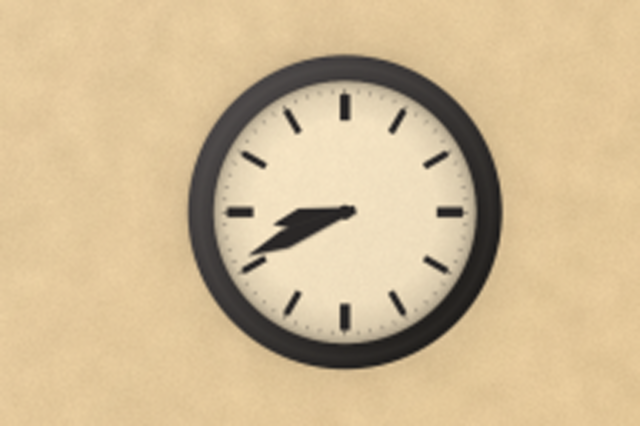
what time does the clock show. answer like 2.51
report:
8.41
